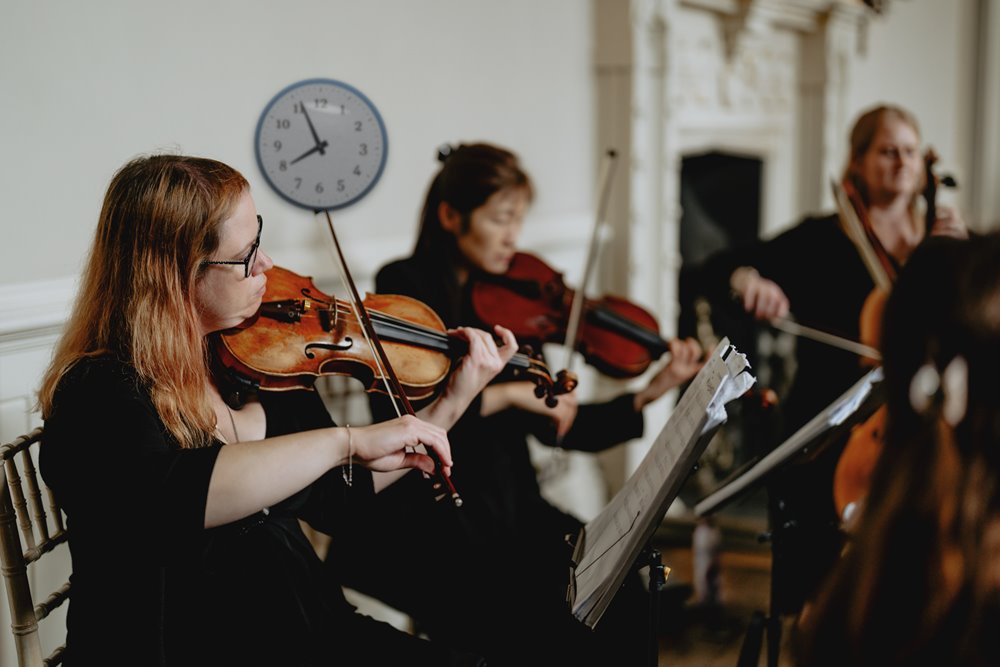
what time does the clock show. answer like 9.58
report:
7.56
